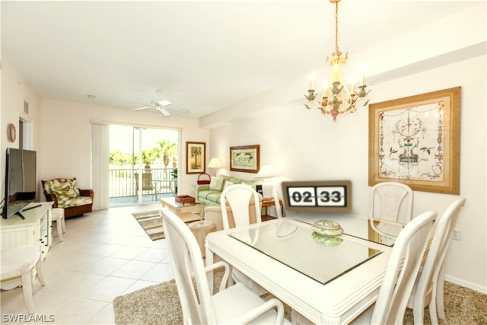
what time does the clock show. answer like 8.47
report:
2.33
